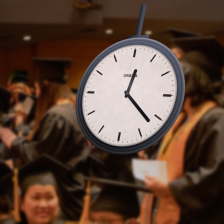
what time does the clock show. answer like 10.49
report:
12.22
